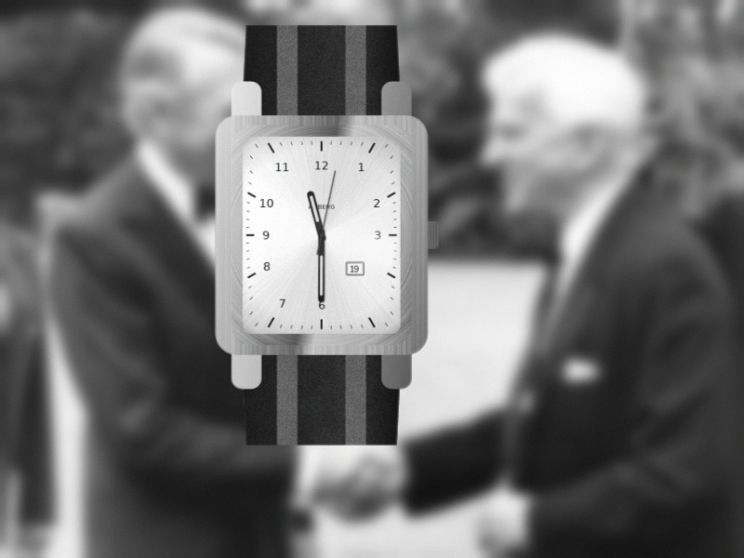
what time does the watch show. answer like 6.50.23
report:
11.30.02
